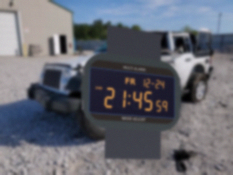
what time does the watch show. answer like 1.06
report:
21.45
